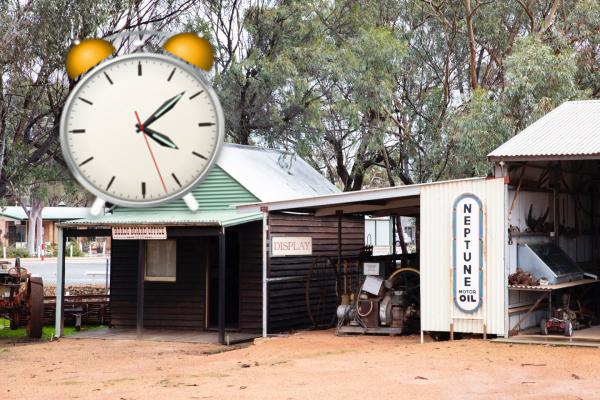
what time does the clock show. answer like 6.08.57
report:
4.08.27
